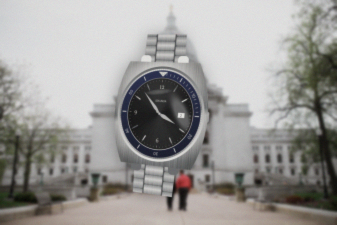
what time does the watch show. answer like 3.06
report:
3.53
